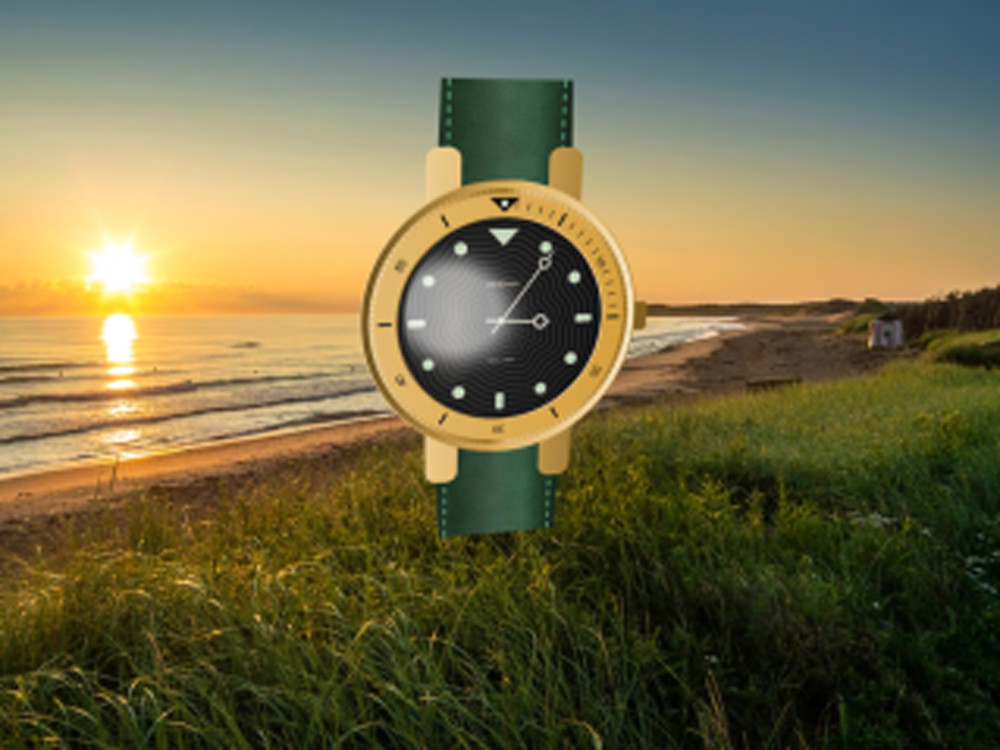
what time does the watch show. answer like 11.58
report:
3.06
